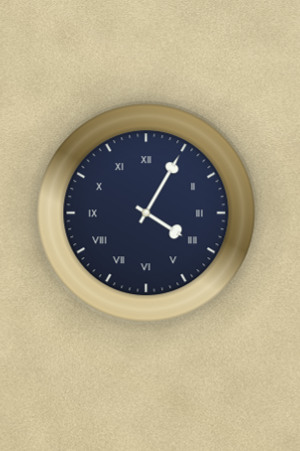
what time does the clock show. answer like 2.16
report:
4.05
